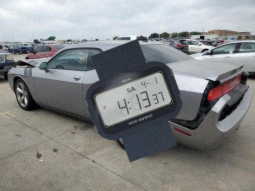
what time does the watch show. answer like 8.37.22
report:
4.13.37
